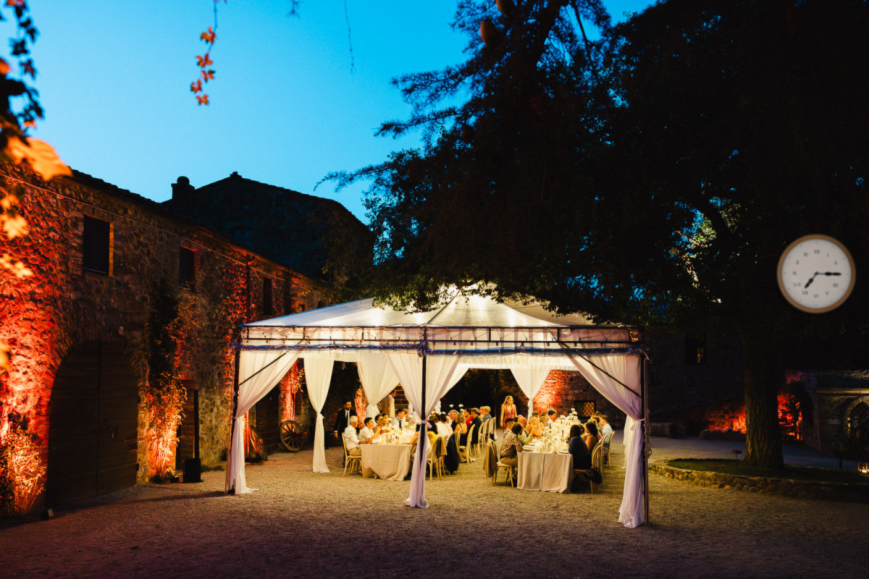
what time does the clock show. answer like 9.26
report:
7.15
